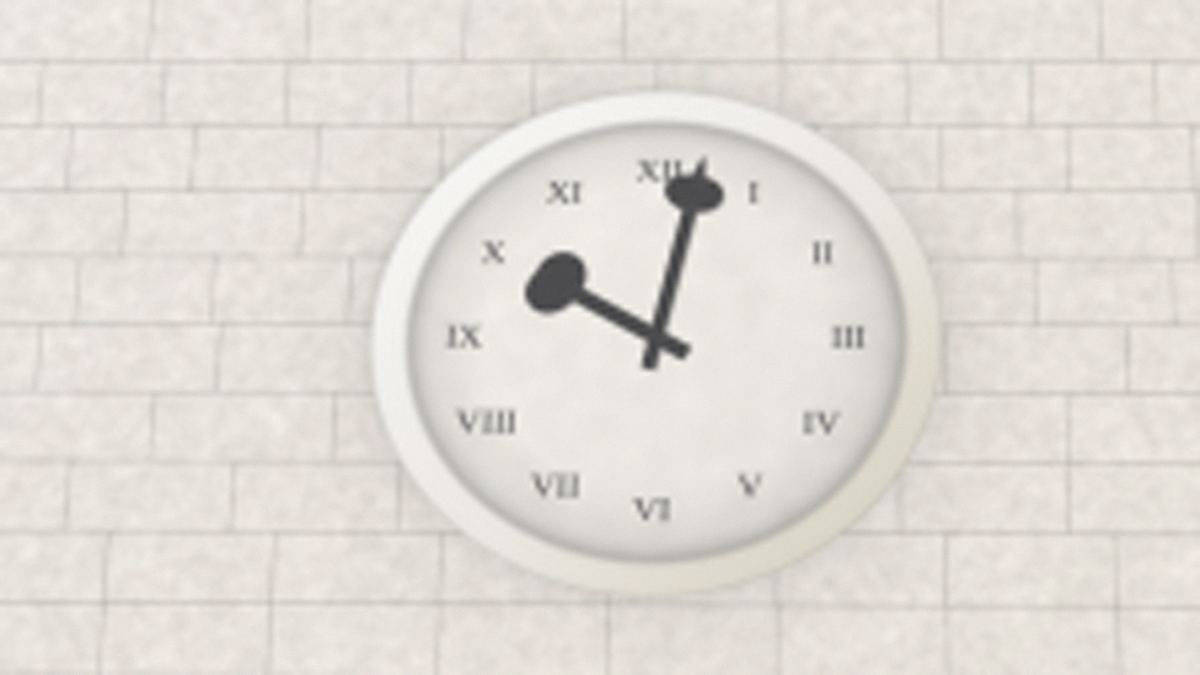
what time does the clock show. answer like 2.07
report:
10.02
